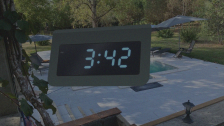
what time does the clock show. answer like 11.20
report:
3.42
